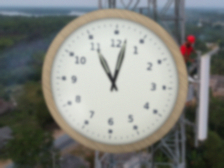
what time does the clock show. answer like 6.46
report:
11.02
